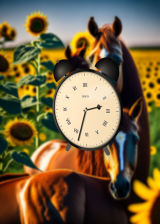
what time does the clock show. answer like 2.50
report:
2.33
